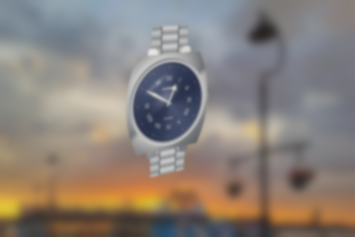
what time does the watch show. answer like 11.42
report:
12.50
